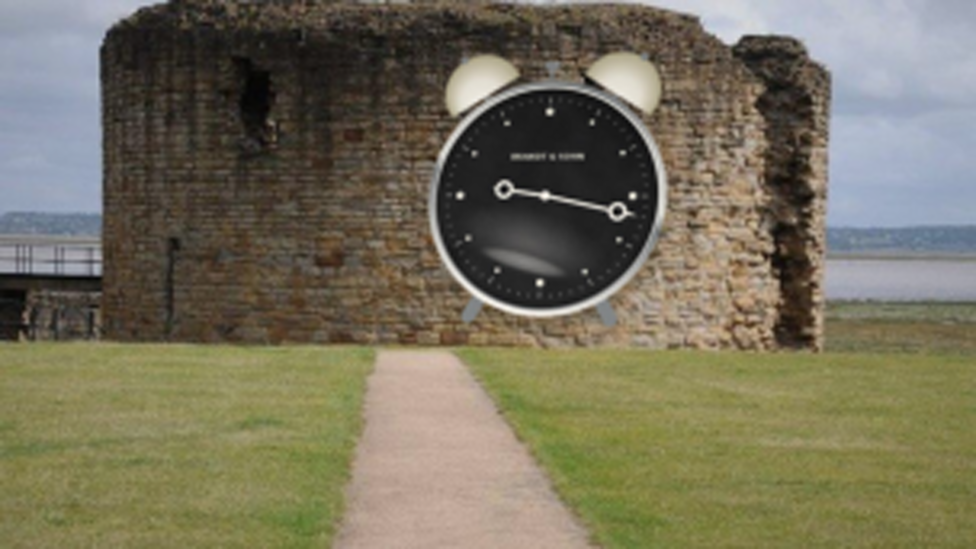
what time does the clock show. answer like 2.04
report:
9.17
